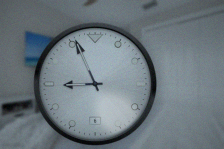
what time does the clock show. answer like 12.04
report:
8.56
